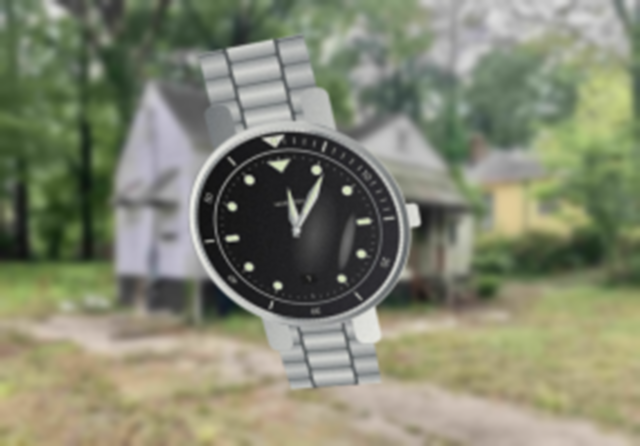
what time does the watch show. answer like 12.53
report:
12.06
